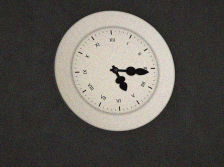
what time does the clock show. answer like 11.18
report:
5.16
